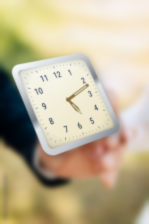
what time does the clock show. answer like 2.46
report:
5.12
